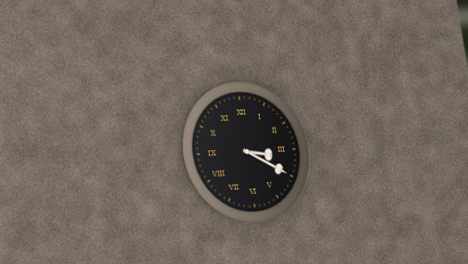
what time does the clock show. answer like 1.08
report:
3.20
